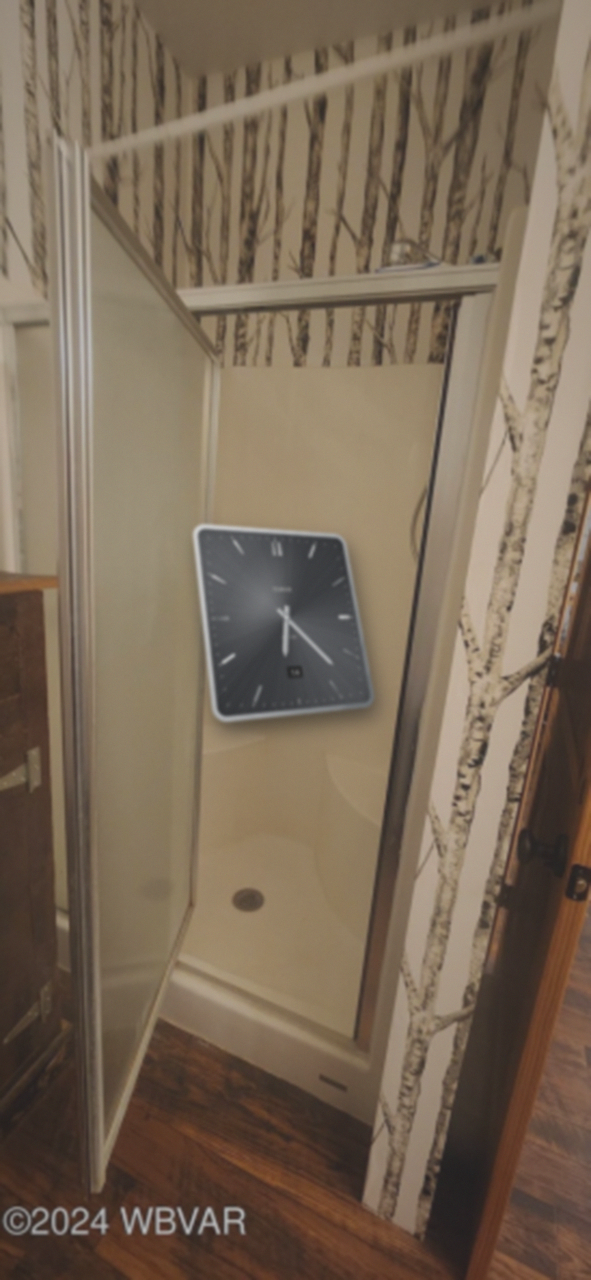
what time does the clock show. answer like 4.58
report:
6.23
